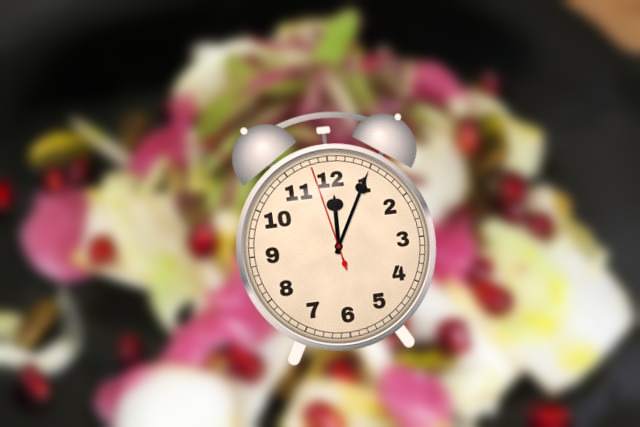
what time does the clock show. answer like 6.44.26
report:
12.04.58
